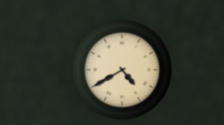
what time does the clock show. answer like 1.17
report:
4.40
